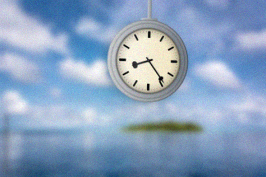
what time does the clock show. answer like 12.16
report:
8.24
